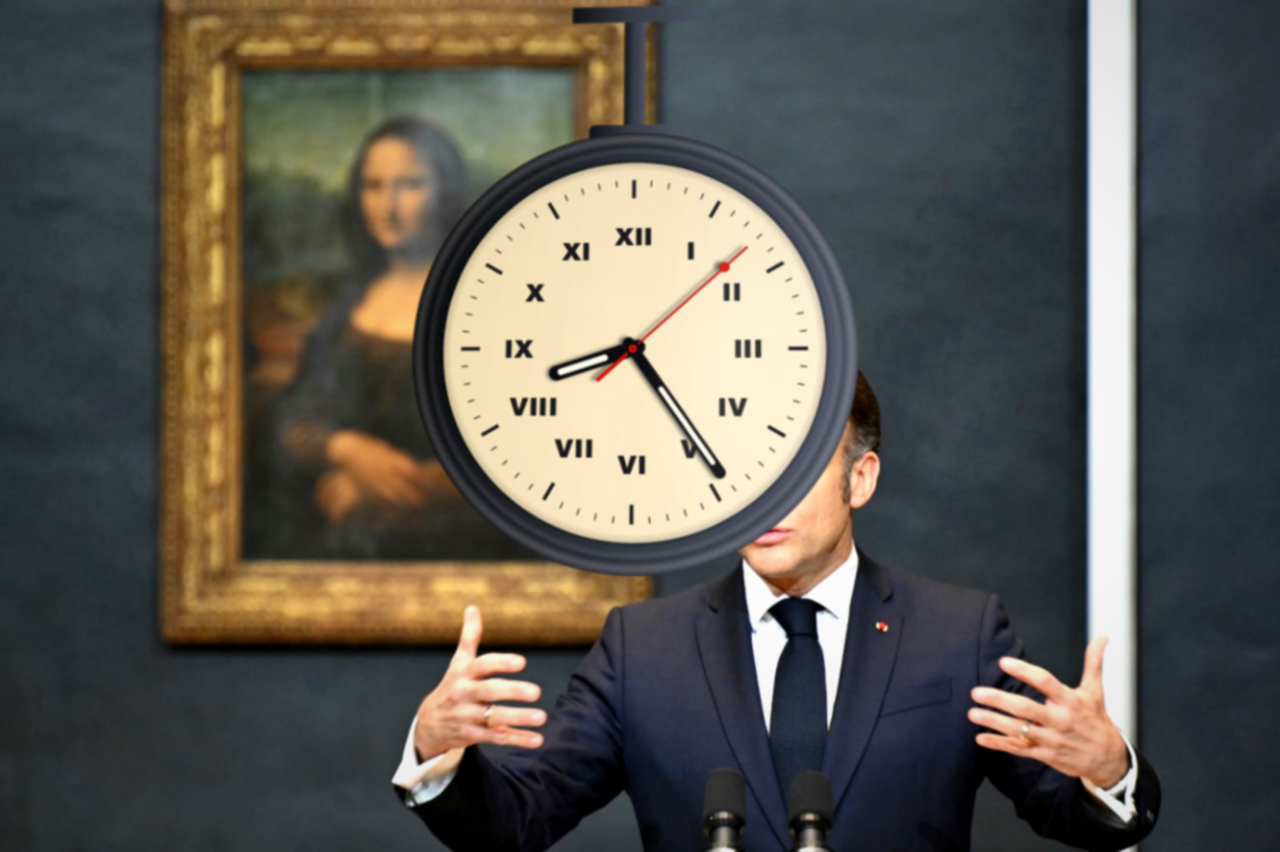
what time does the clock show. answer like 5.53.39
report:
8.24.08
